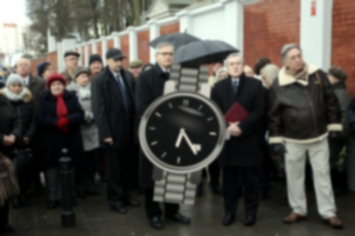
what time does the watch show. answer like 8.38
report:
6.24
